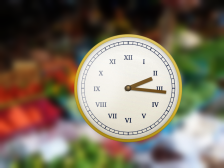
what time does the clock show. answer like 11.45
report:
2.16
